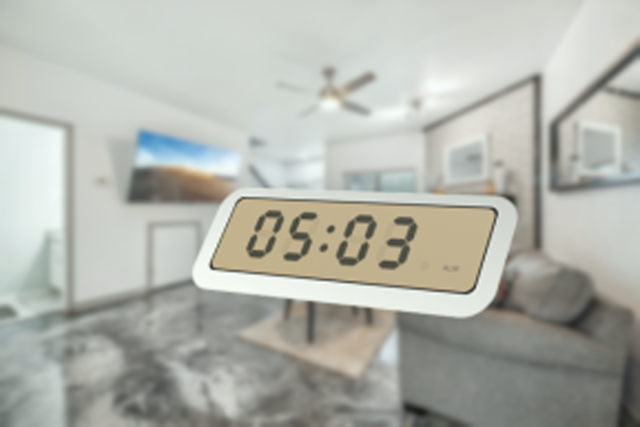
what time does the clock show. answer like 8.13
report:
5.03
